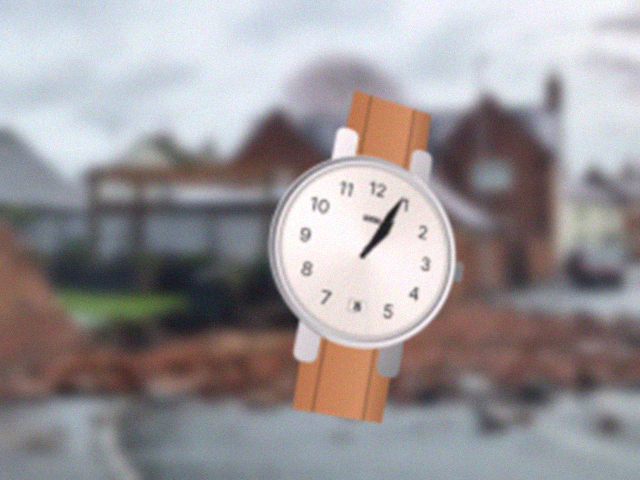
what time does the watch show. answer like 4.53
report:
1.04
